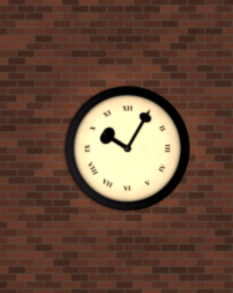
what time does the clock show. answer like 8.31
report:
10.05
